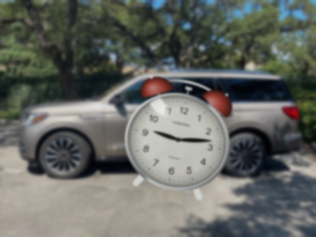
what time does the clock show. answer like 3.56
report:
9.13
